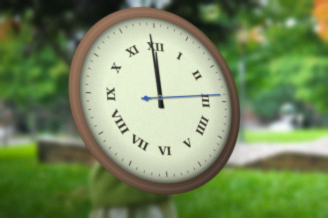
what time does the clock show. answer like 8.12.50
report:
11.59.14
